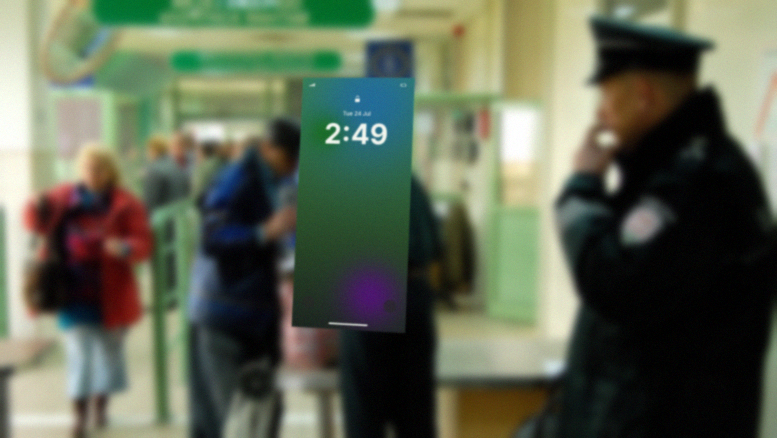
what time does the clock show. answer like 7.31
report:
2.49
